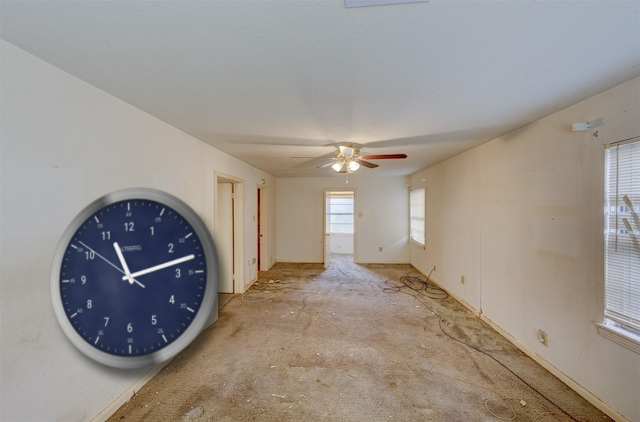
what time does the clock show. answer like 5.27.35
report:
11.12.51
